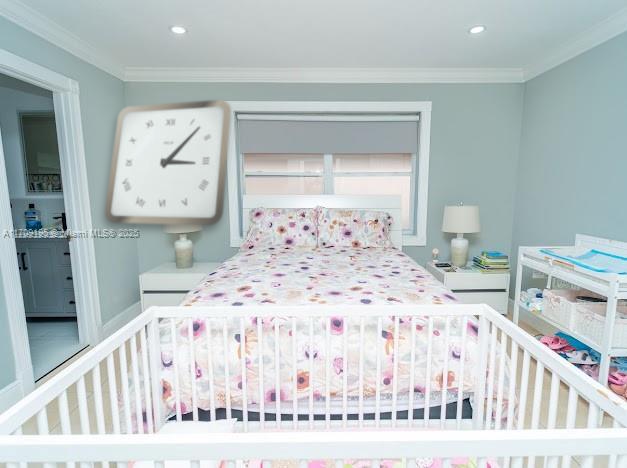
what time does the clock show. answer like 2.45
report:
3.07
